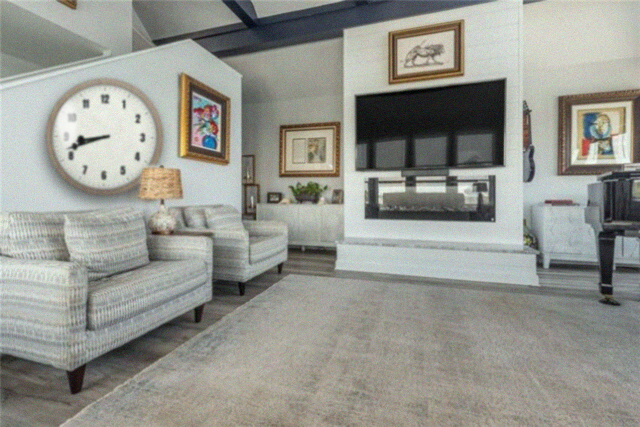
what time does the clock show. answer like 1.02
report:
8.42
